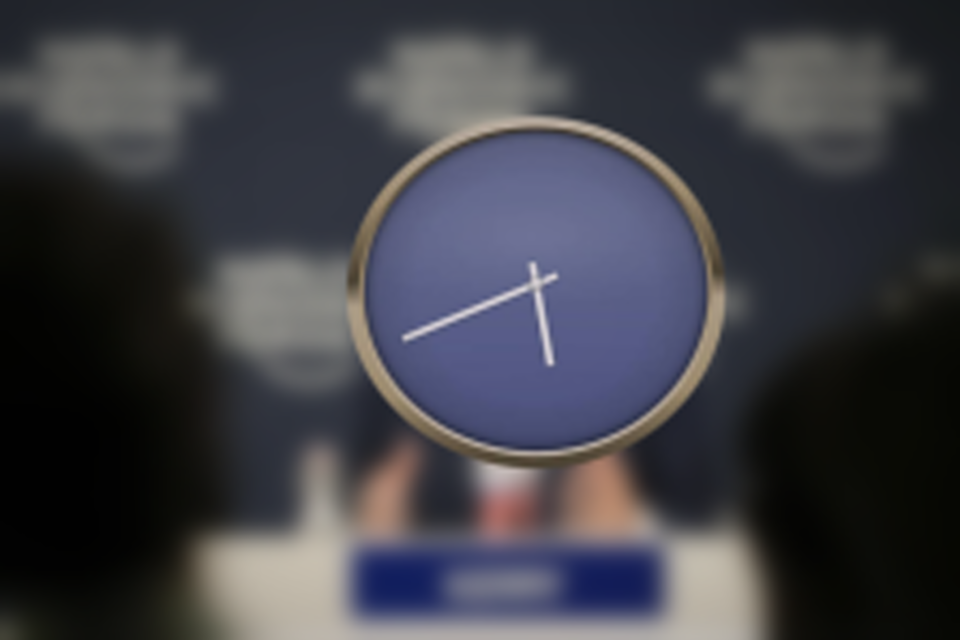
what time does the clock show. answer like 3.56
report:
5.41
